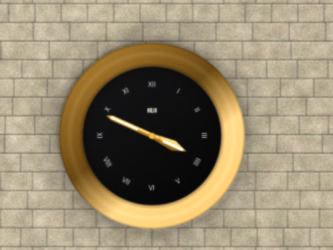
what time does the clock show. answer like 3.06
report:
3.49
